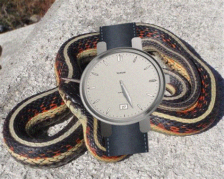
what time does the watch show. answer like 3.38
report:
5.27
